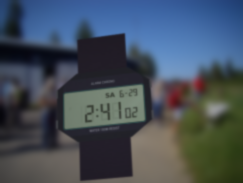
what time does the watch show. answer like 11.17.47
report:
2.41.02
